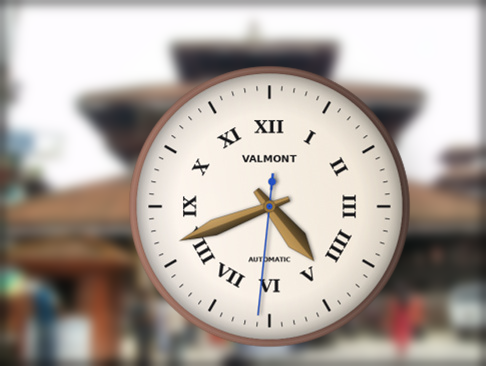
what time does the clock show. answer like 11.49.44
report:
4.41.31
